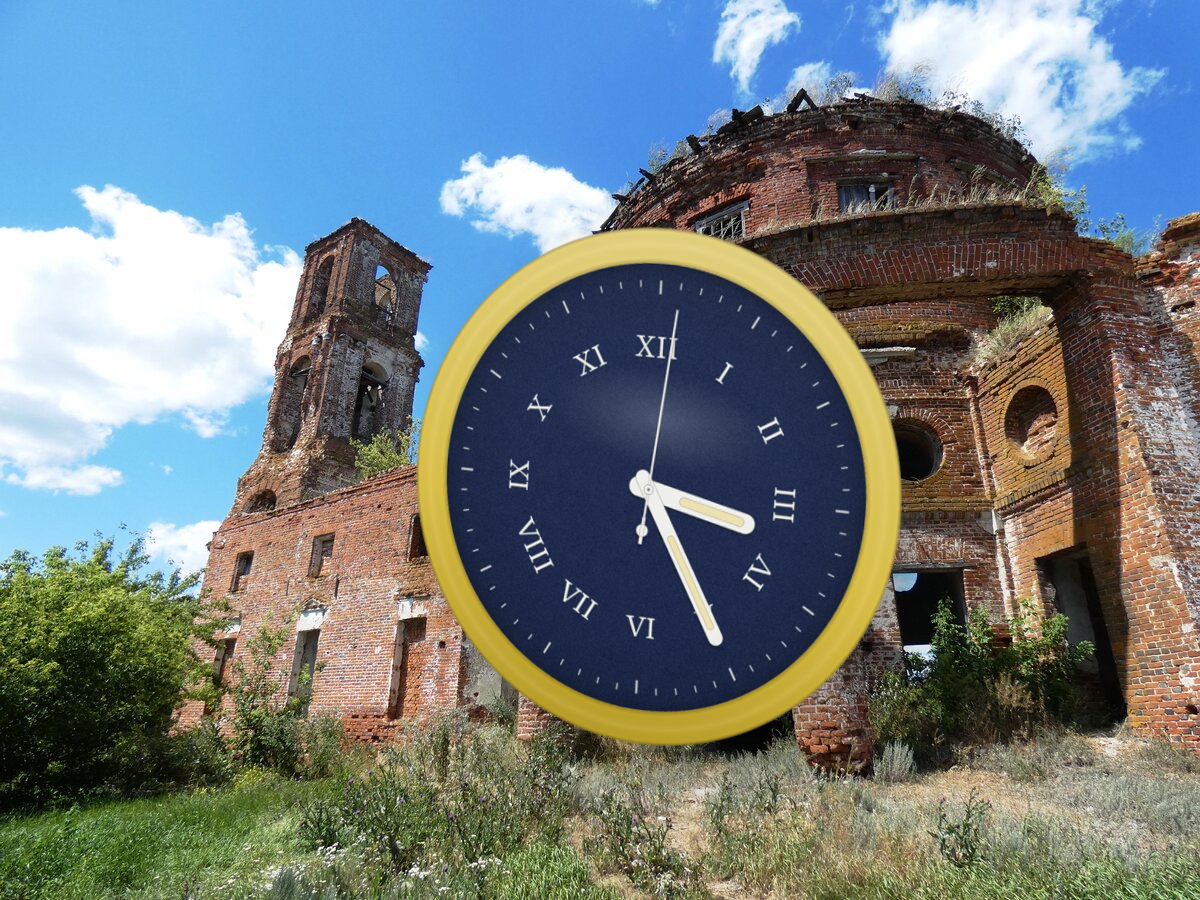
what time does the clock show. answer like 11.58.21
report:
3.25.01
